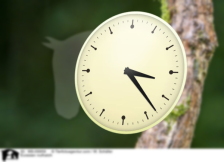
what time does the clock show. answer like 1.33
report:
3.23
